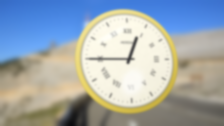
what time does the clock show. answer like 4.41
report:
12.45
